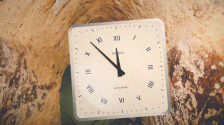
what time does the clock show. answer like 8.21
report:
11.53
